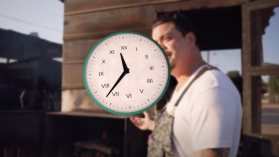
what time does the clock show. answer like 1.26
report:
11.37
